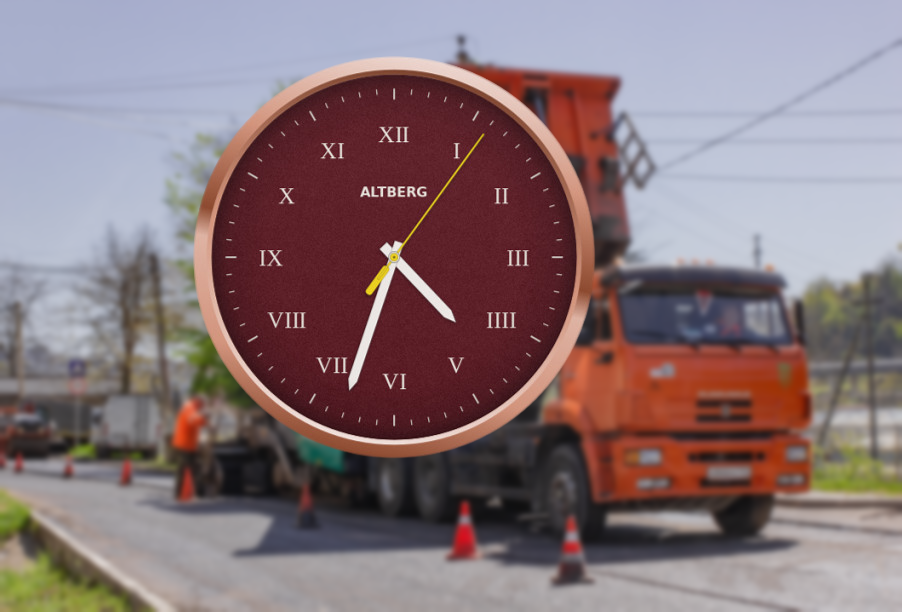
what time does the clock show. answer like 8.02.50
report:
4.33.06
